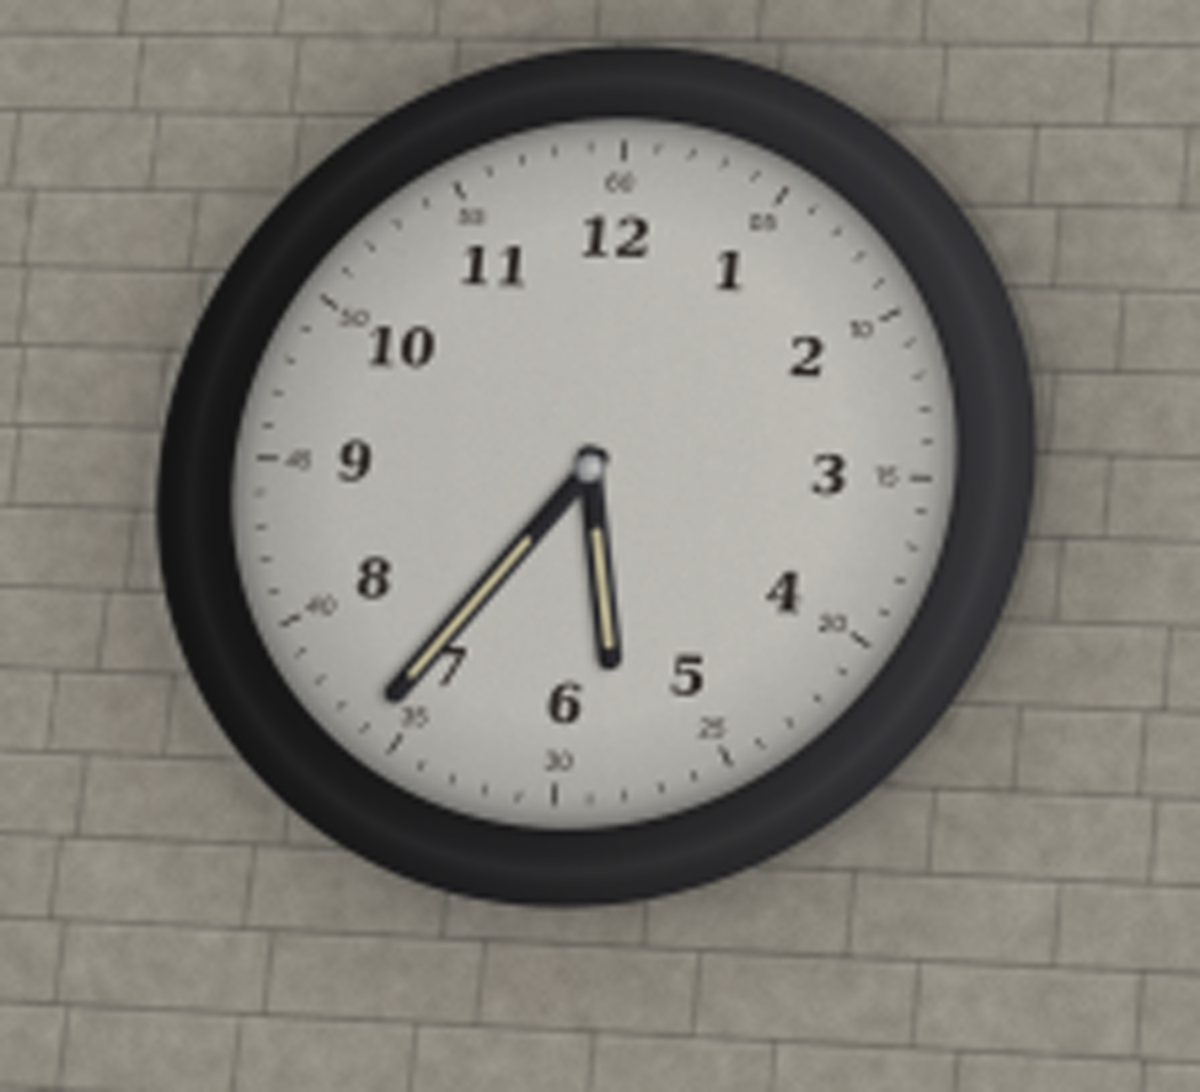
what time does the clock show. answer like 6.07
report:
5.36
